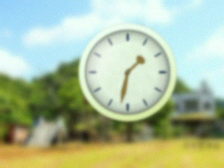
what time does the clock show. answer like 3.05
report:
1.32
